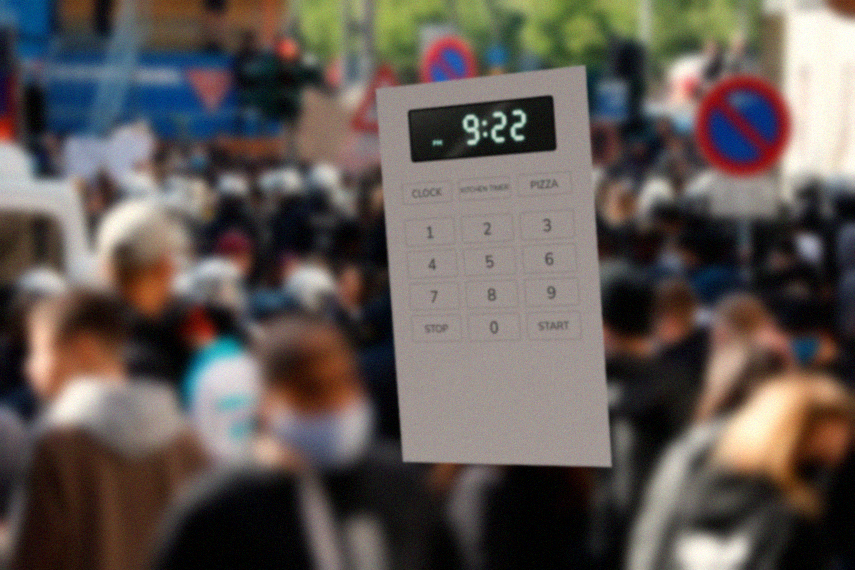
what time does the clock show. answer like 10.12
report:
9.22
